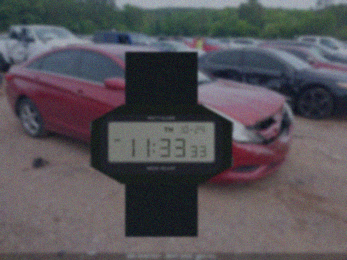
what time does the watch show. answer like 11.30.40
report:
11.33.33
